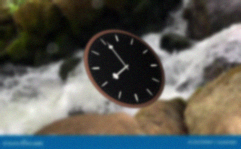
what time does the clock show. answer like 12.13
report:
7.56
